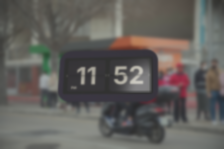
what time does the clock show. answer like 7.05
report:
11.52
